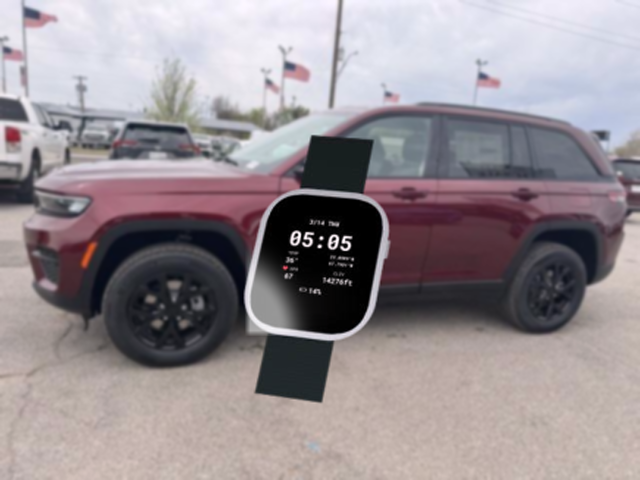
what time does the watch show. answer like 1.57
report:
5.05
